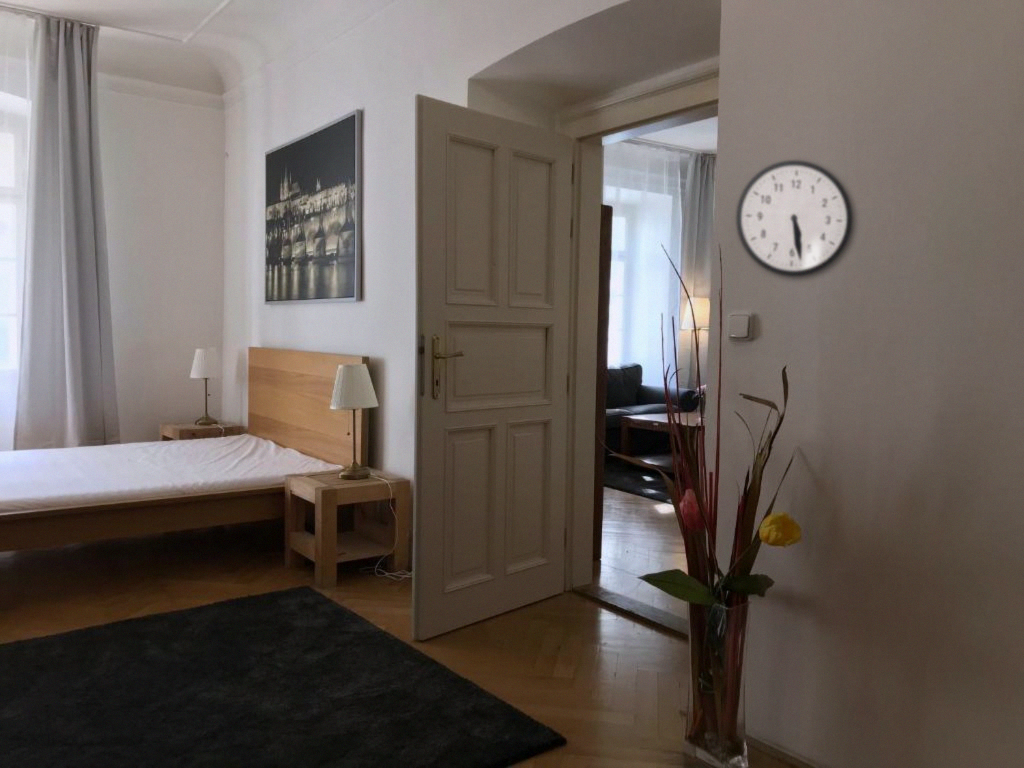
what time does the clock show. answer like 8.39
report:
5.28
